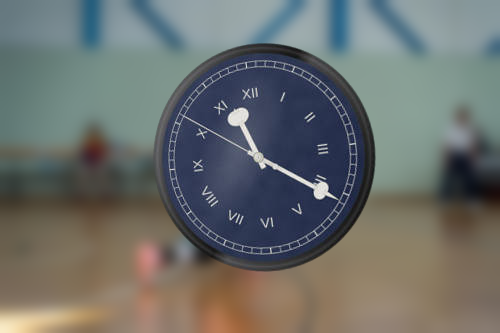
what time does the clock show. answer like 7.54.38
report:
11.20.51
